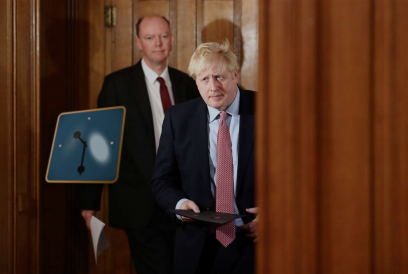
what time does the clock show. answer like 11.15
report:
10.30
